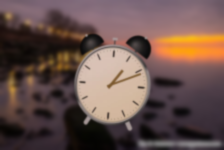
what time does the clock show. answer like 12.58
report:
1.11
